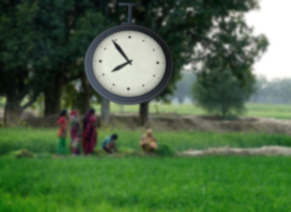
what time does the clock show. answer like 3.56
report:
7.54
